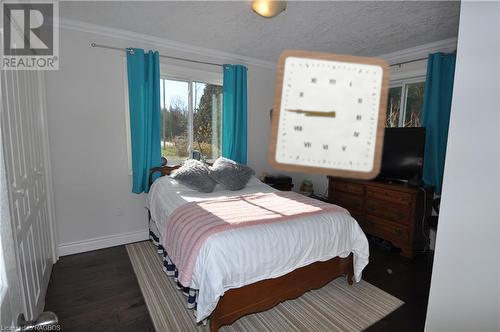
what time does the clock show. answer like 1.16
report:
8.45
